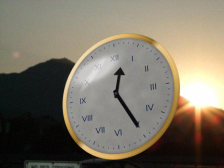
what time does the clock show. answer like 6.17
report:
12.25
